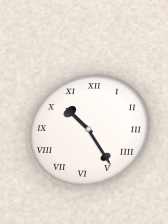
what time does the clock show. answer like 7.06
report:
10.24
